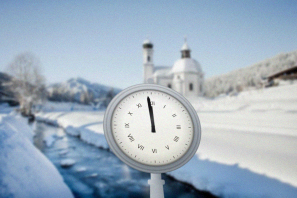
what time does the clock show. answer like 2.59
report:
11.59
